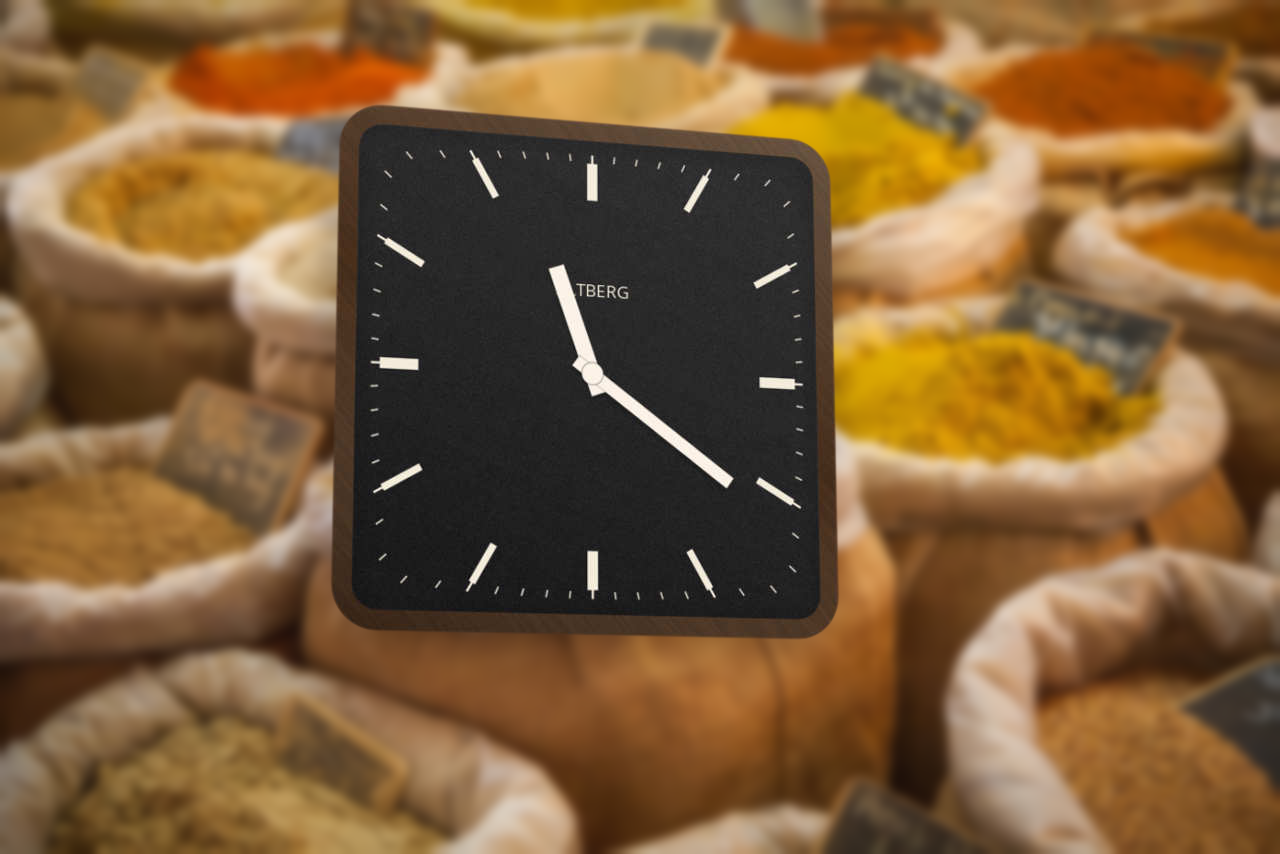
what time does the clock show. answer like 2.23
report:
11.21
